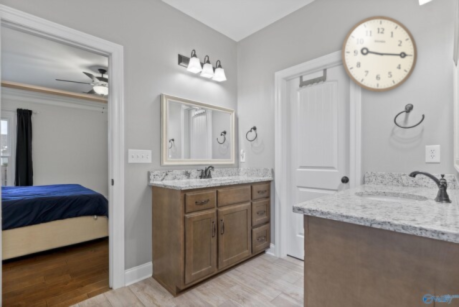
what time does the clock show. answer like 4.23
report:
9.15
